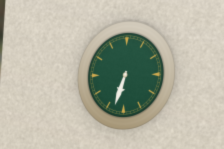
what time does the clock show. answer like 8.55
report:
6.33
